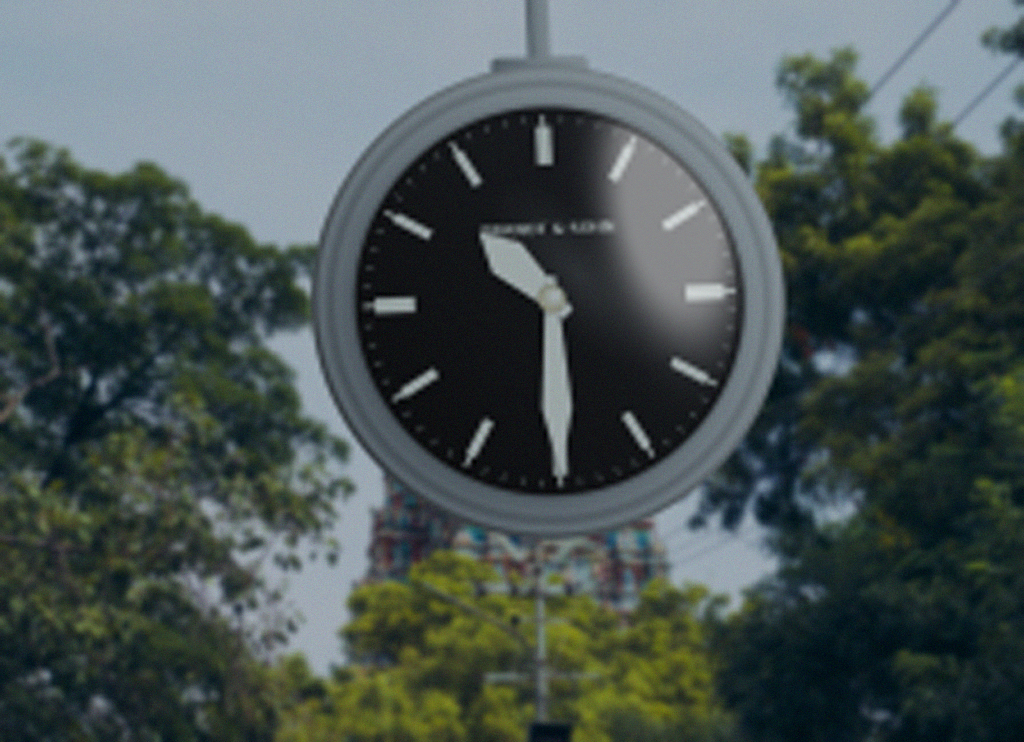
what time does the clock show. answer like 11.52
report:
10.30
